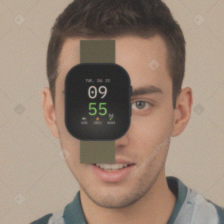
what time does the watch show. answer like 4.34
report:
9.55
